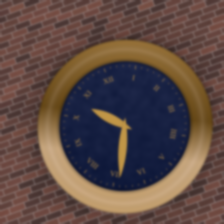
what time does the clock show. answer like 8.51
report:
10.34
